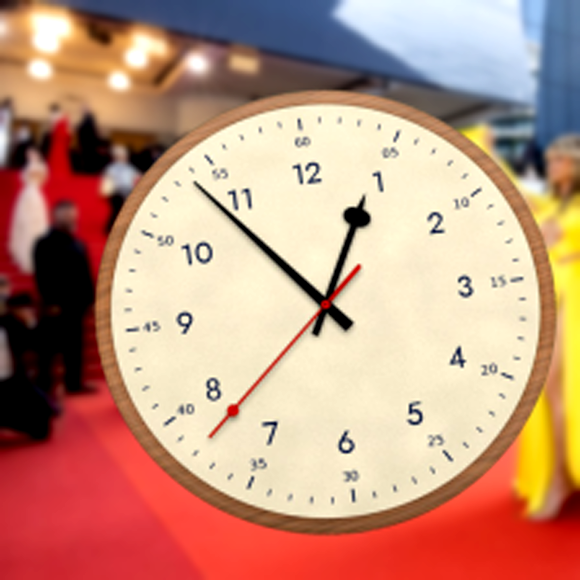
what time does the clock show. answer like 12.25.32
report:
12.53.38
